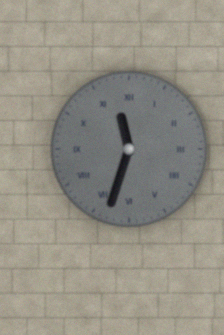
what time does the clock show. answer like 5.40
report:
11.33
